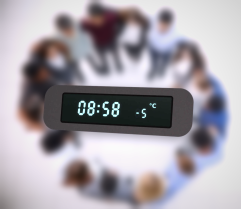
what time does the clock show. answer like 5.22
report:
8.58
